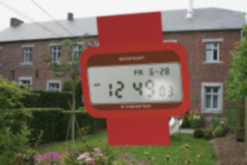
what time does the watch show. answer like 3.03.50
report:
12.49.03
